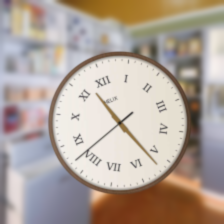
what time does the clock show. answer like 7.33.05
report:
11.26.42
